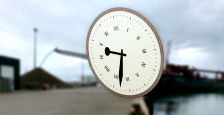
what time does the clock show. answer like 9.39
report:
9.33
